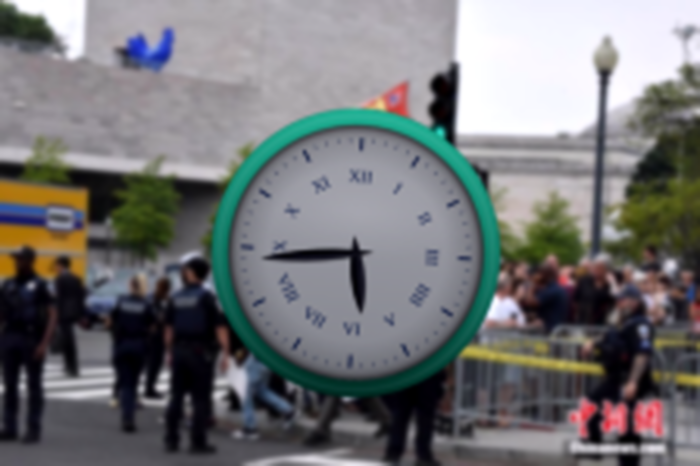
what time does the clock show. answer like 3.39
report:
5.44
